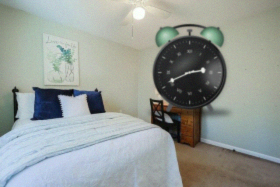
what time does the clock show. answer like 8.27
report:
2.41
